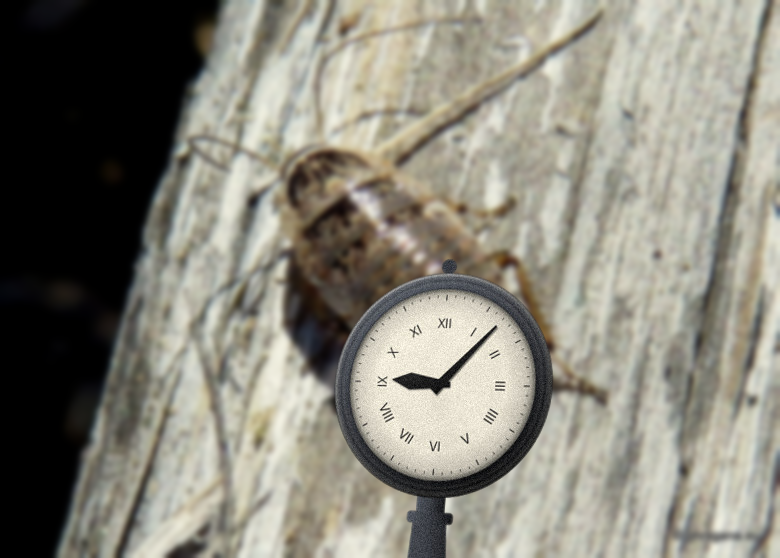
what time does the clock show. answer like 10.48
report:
9.07
